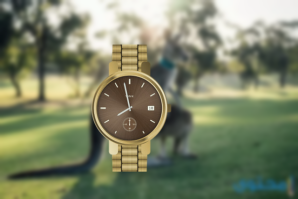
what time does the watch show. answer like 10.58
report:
7.58
